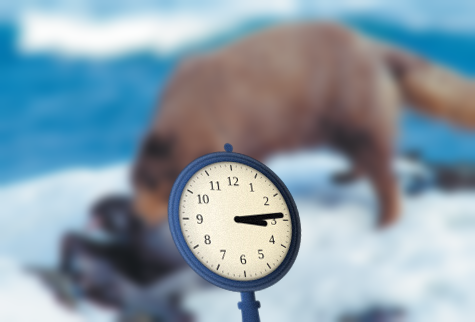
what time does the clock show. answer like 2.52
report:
3.14
